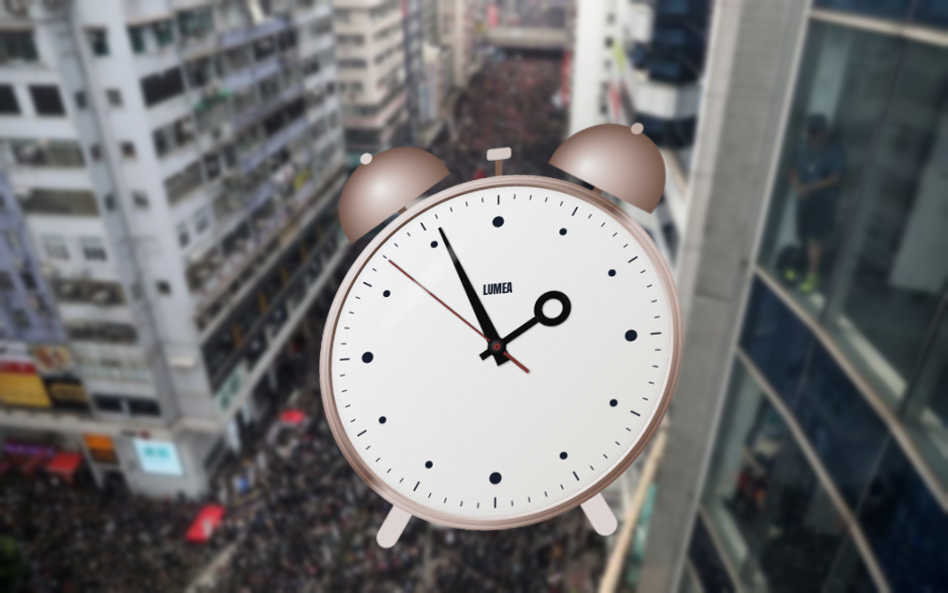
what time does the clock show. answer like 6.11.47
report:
1.55.52
